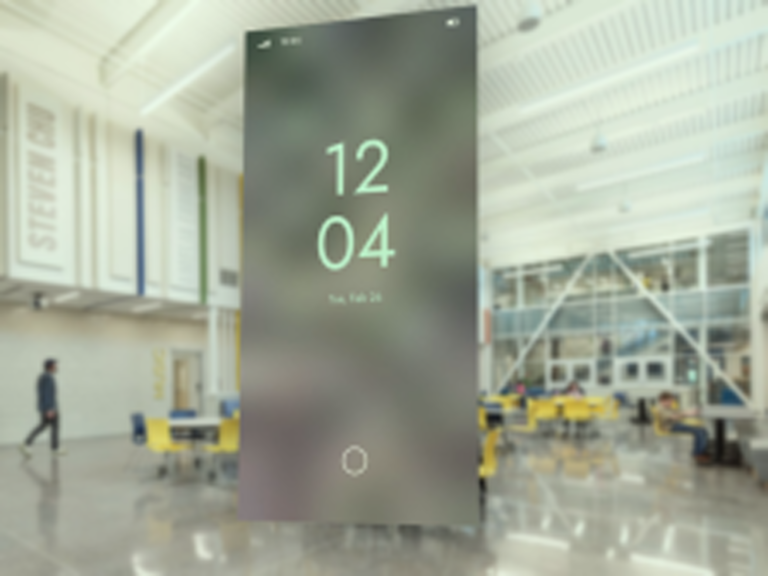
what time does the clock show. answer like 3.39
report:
12.04
